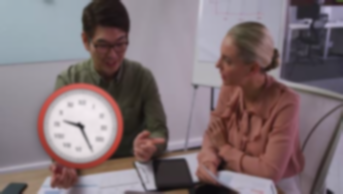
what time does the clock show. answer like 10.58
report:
9.25
